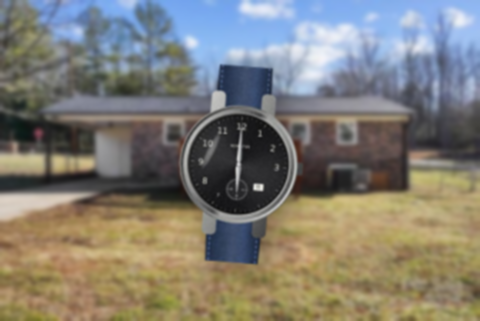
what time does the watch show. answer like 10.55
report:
6.00
